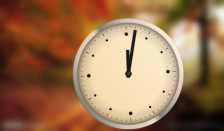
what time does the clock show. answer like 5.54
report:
12.02
